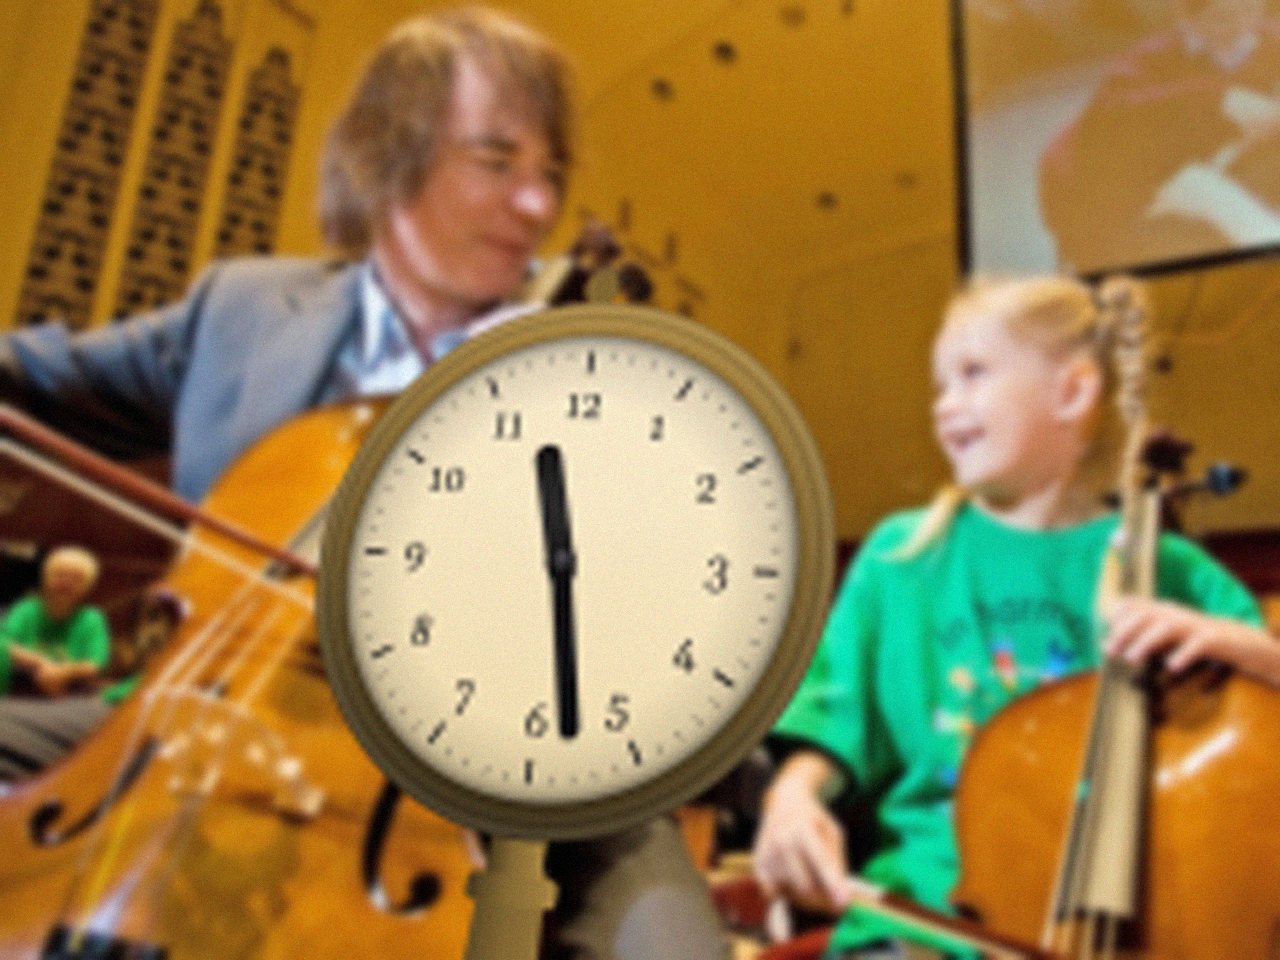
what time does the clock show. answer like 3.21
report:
11.28
